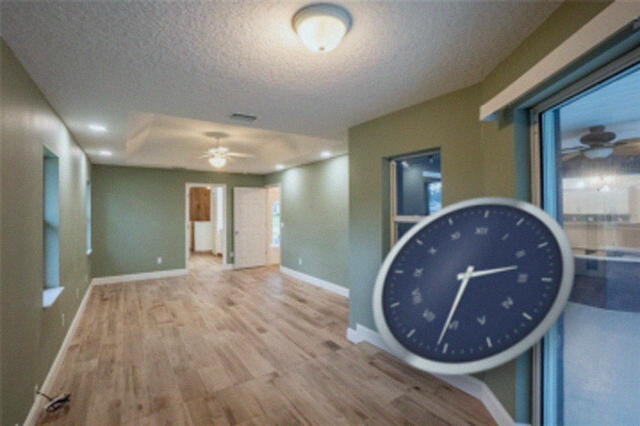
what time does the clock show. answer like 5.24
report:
2.31
